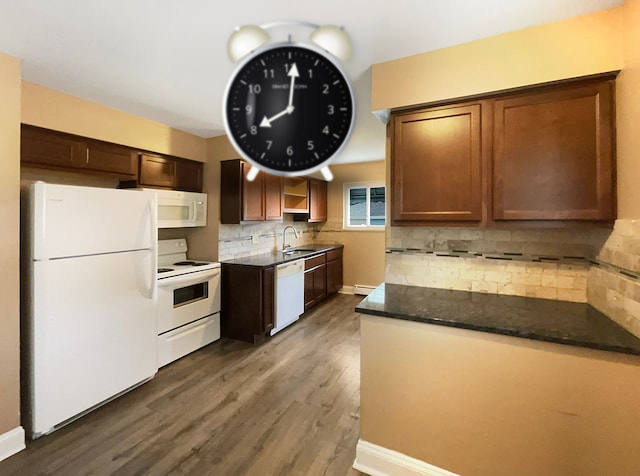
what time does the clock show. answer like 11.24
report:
8.01
